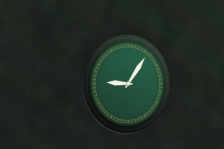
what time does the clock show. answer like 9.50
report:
9.06
